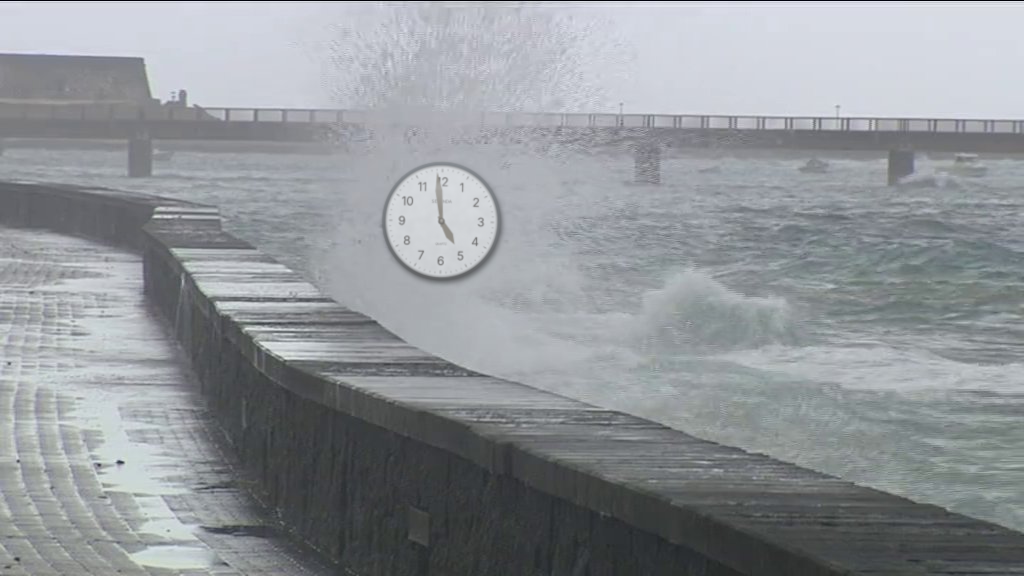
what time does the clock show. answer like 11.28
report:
4.59
